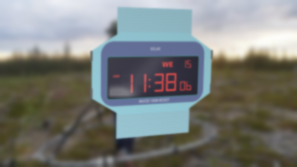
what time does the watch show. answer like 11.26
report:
11.38
